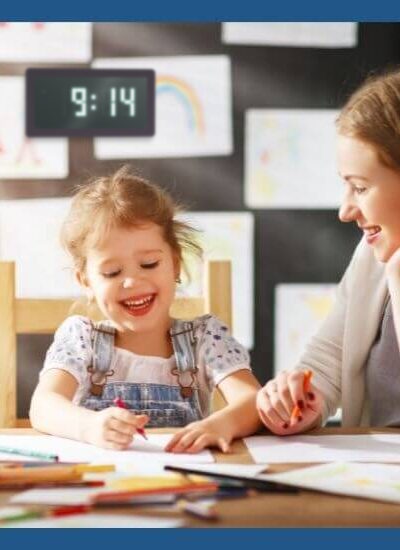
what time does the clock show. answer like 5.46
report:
9.14
